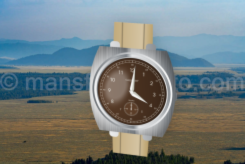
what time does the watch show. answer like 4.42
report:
4.01
